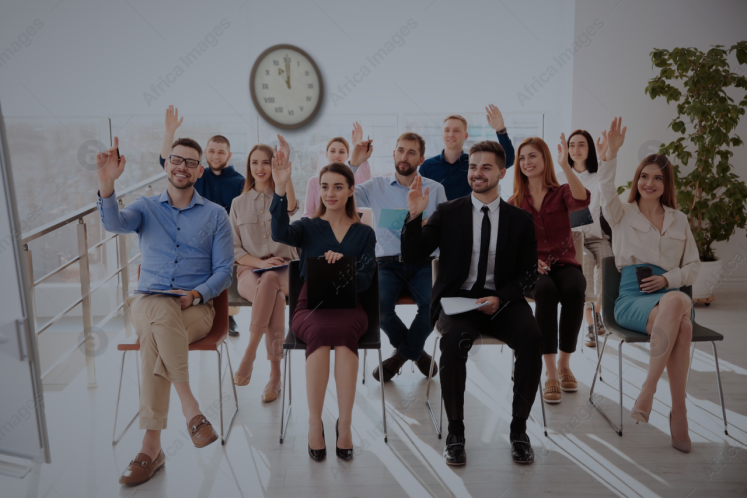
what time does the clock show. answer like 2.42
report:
11.00
